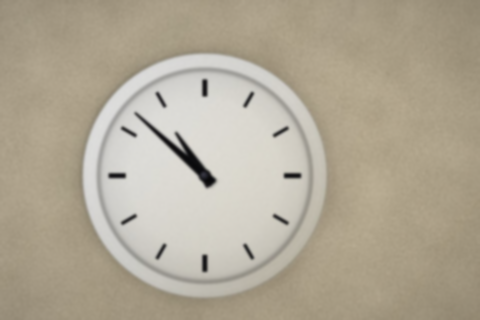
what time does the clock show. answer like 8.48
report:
10.52
